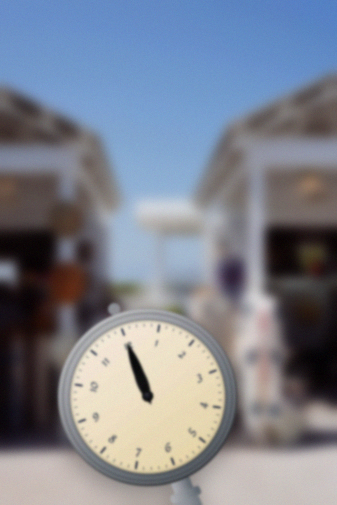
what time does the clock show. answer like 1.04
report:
12.00
